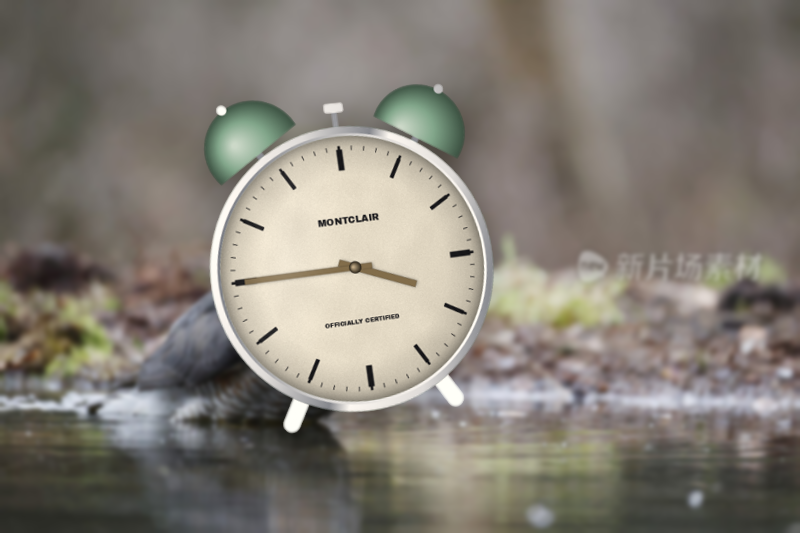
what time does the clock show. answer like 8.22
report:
3.45
